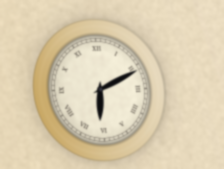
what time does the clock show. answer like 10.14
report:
6.11
